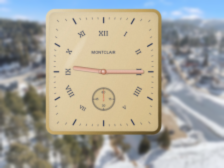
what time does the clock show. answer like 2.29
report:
9.15
